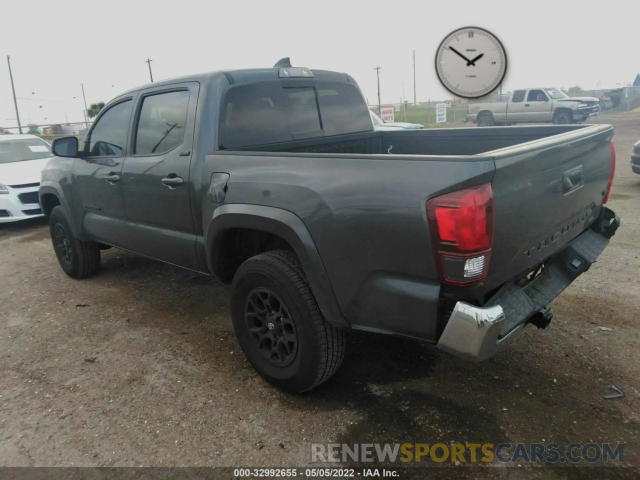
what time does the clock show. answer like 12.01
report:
1.51
